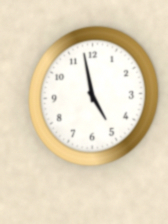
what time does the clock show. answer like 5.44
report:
4.58
